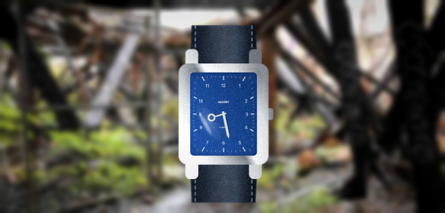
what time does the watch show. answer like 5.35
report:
8.28
